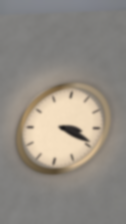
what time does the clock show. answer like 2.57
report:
3.19
